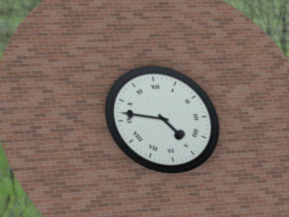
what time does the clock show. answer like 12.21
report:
4.47
